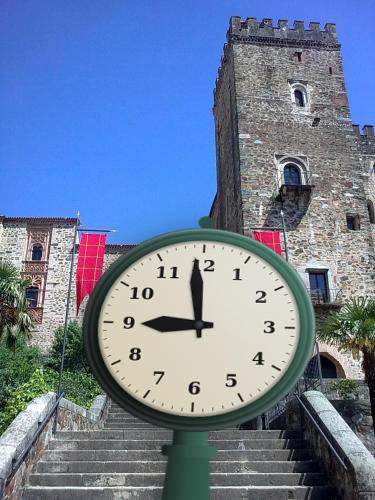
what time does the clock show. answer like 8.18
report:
8.59
